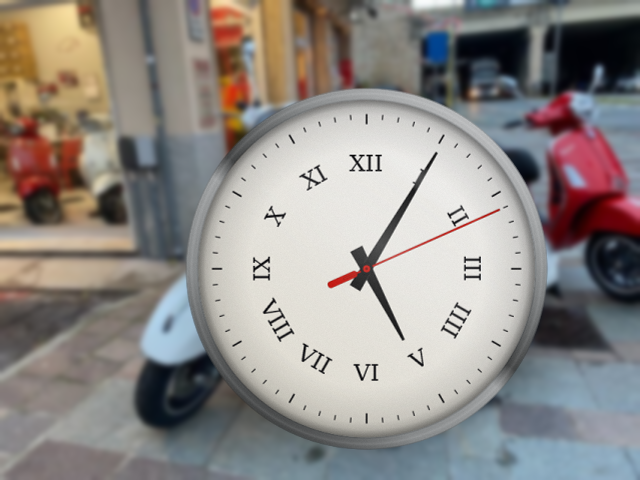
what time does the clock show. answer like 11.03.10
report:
5.05.11
